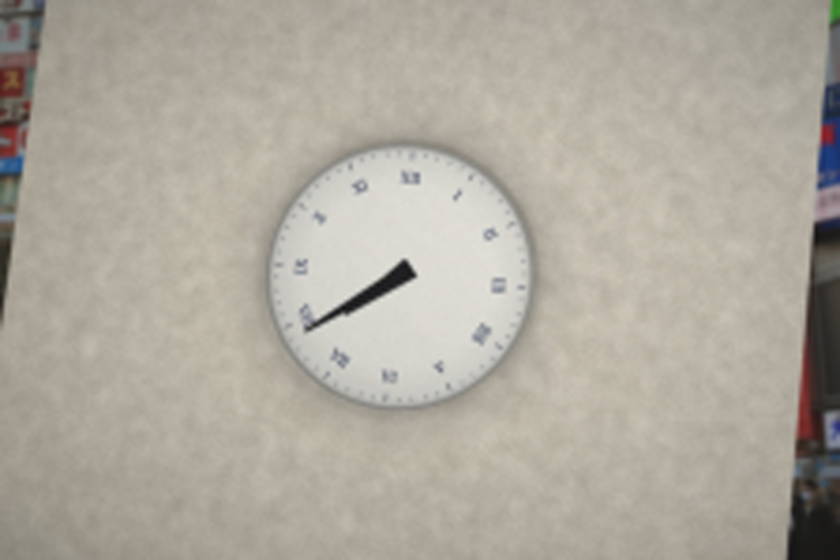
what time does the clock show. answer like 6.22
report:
7.39
